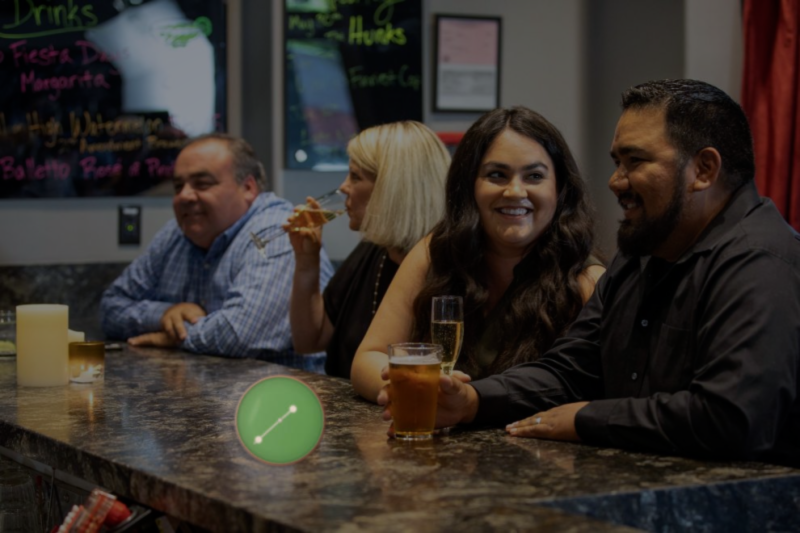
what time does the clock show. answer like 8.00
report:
1.38
